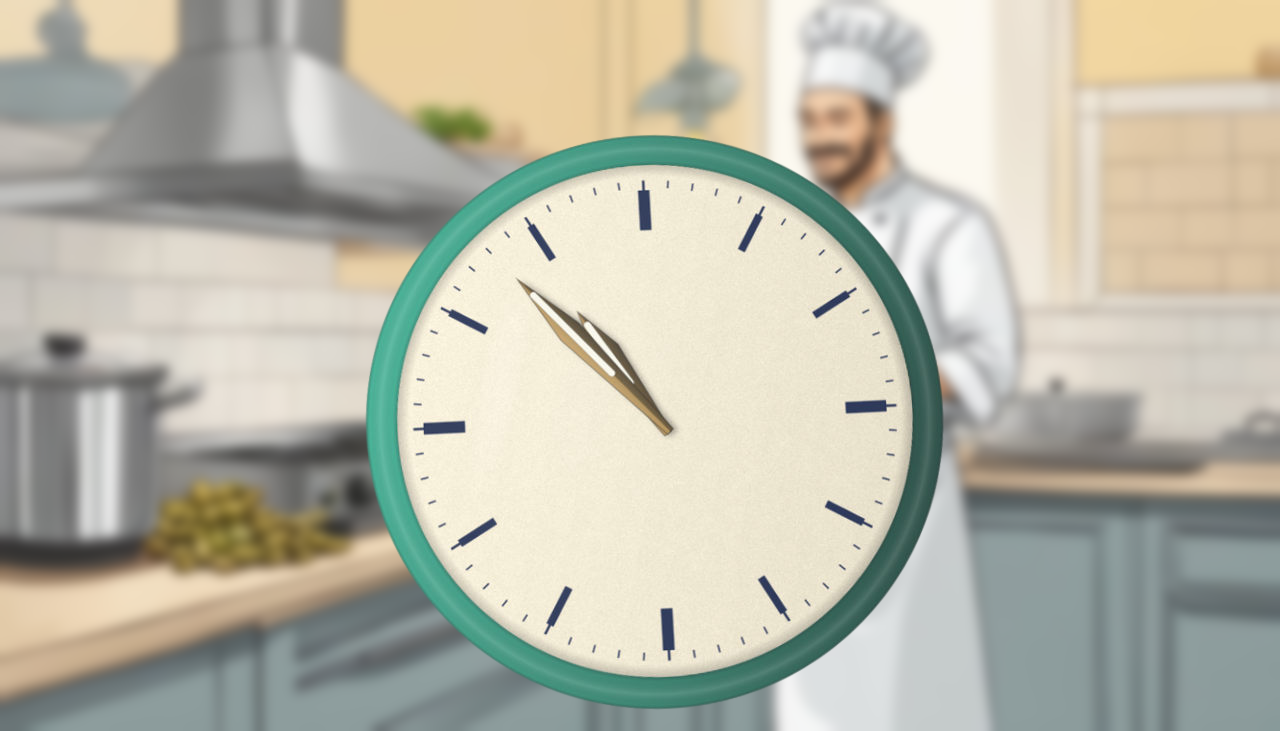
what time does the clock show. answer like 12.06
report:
10.53
